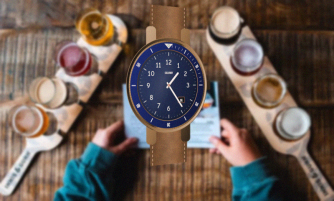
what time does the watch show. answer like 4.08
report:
1.24
